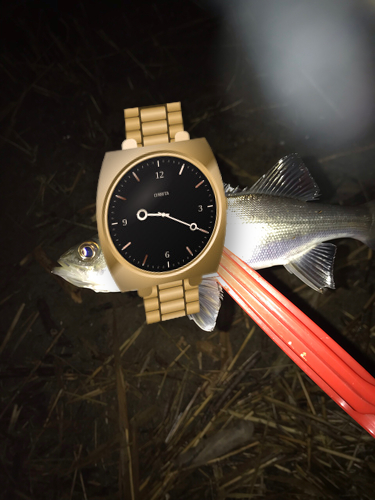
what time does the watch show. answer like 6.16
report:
9.20
